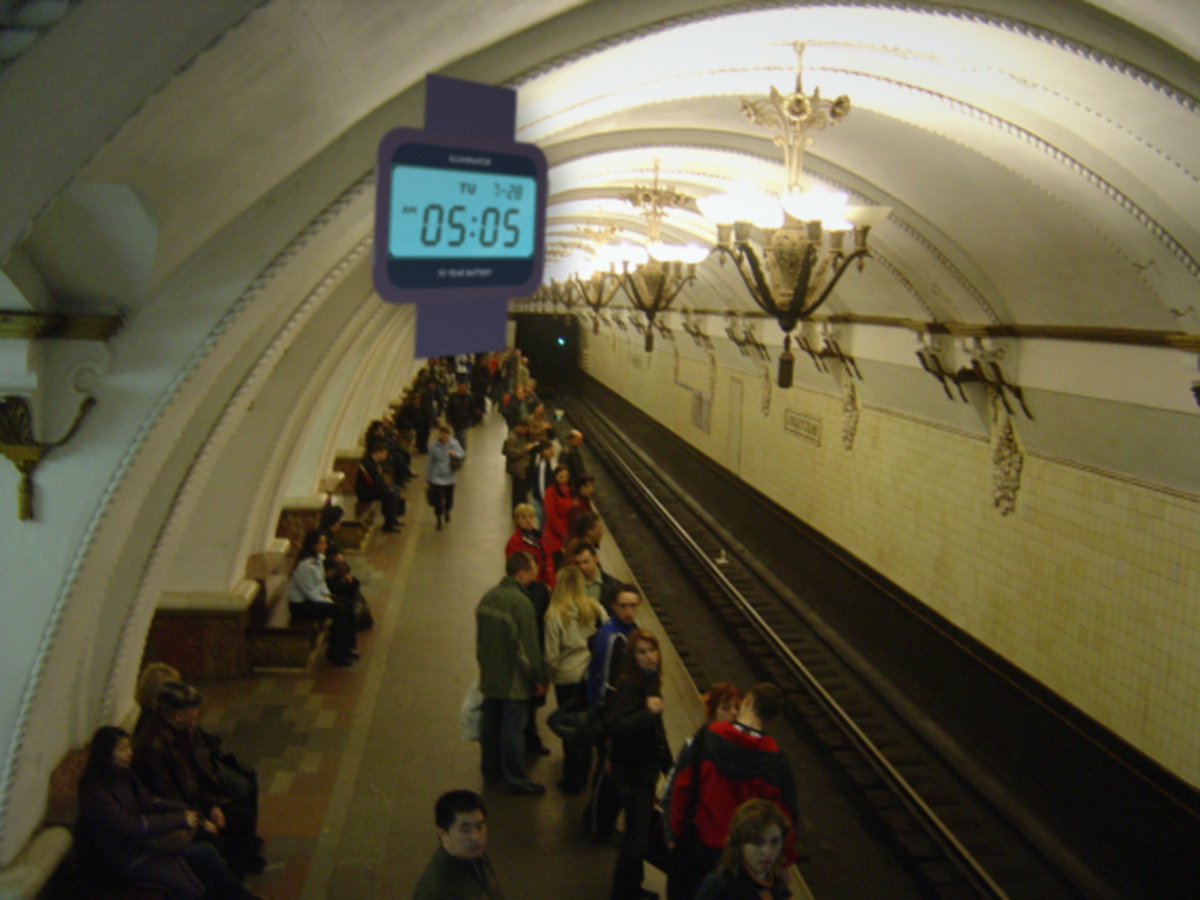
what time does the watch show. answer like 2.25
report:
5.05
